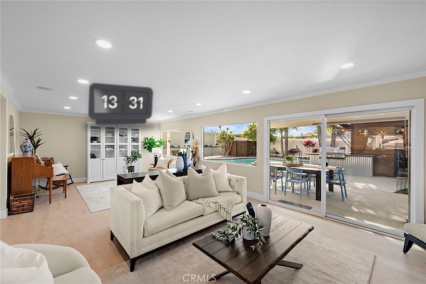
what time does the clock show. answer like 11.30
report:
13.31
